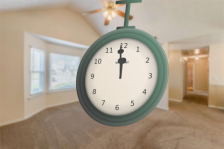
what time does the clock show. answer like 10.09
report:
11.59
